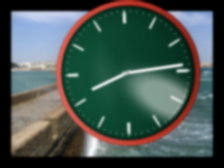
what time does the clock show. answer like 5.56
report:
8.14
